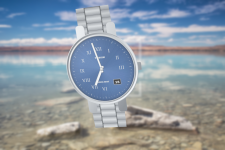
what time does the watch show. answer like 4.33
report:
6.58
